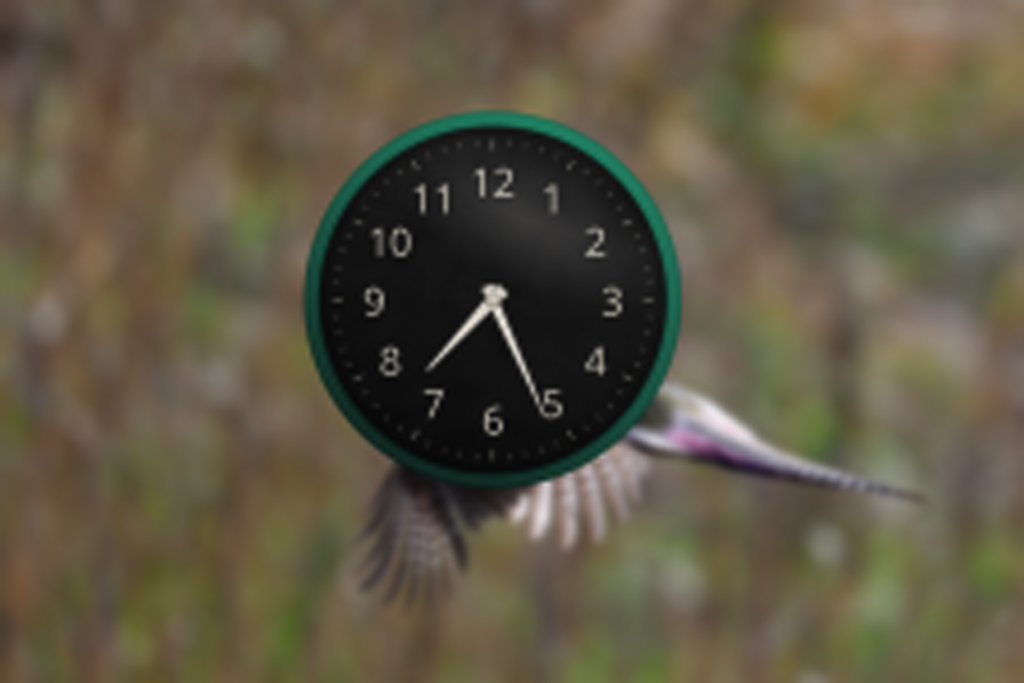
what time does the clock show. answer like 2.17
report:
7.26
